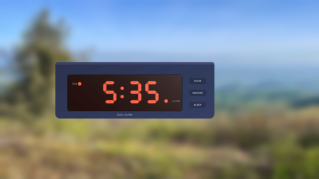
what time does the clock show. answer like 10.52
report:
5.35
